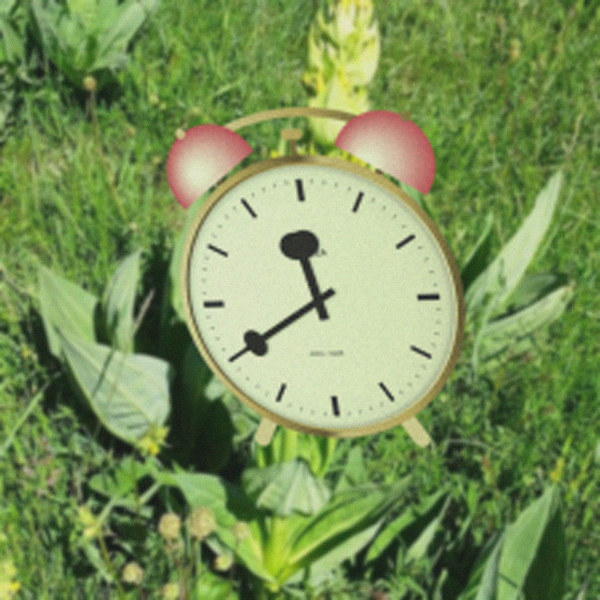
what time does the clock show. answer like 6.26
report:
11.40
